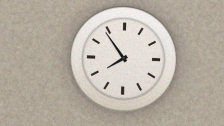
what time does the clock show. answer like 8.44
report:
7.54
